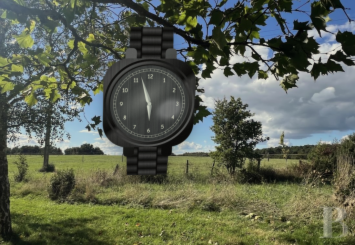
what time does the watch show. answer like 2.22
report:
5.57
